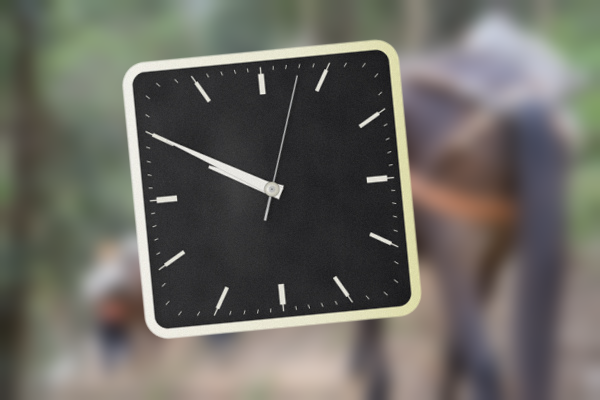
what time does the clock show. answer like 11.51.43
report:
9.50.03
